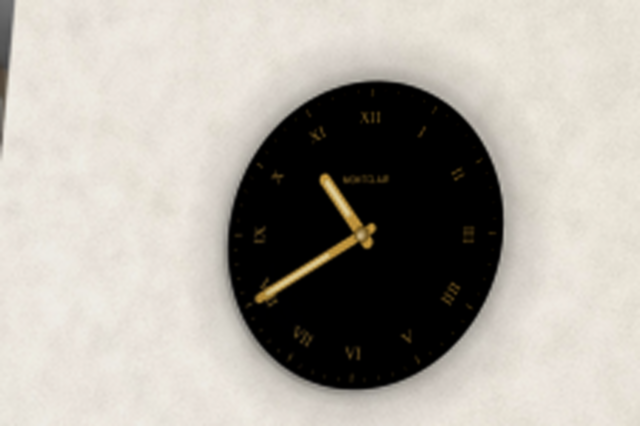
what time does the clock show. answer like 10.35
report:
10.40
